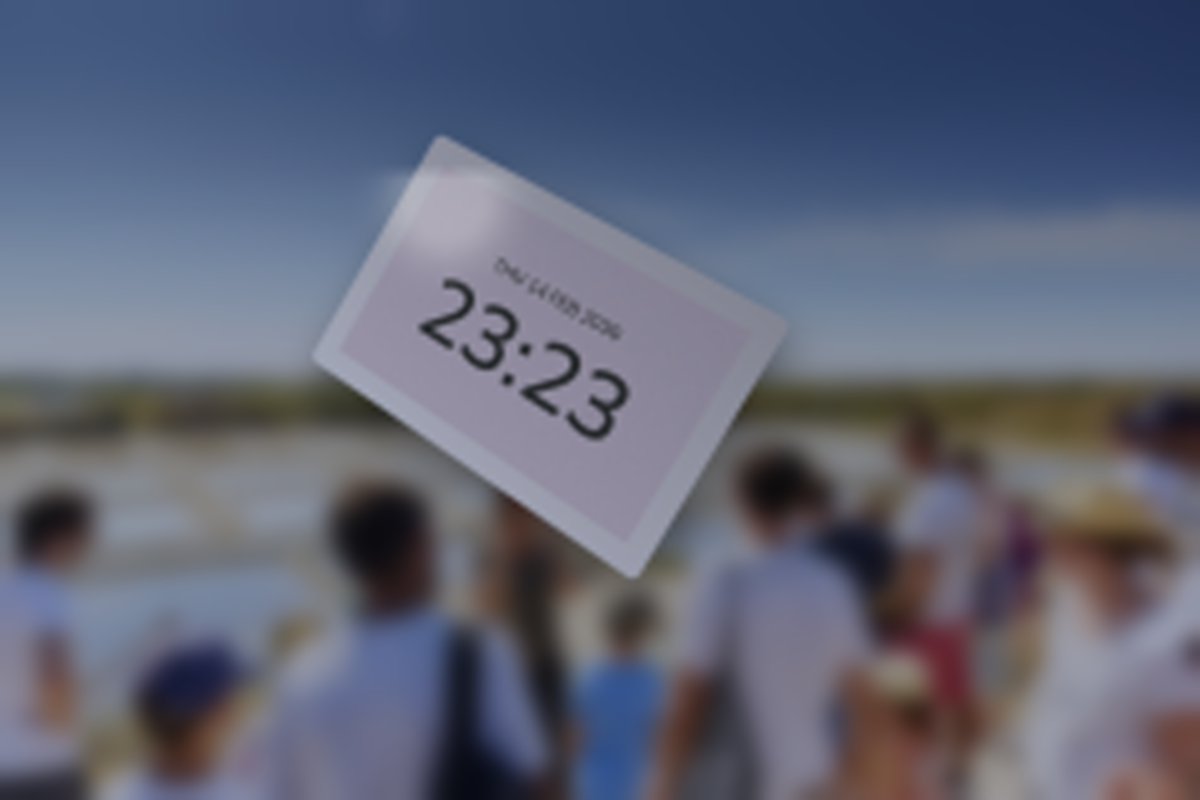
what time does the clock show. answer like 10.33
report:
23.23
